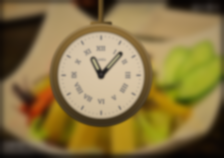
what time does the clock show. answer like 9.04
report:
11.07
